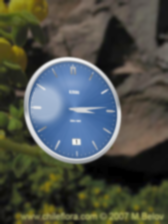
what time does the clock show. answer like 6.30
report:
3.14
